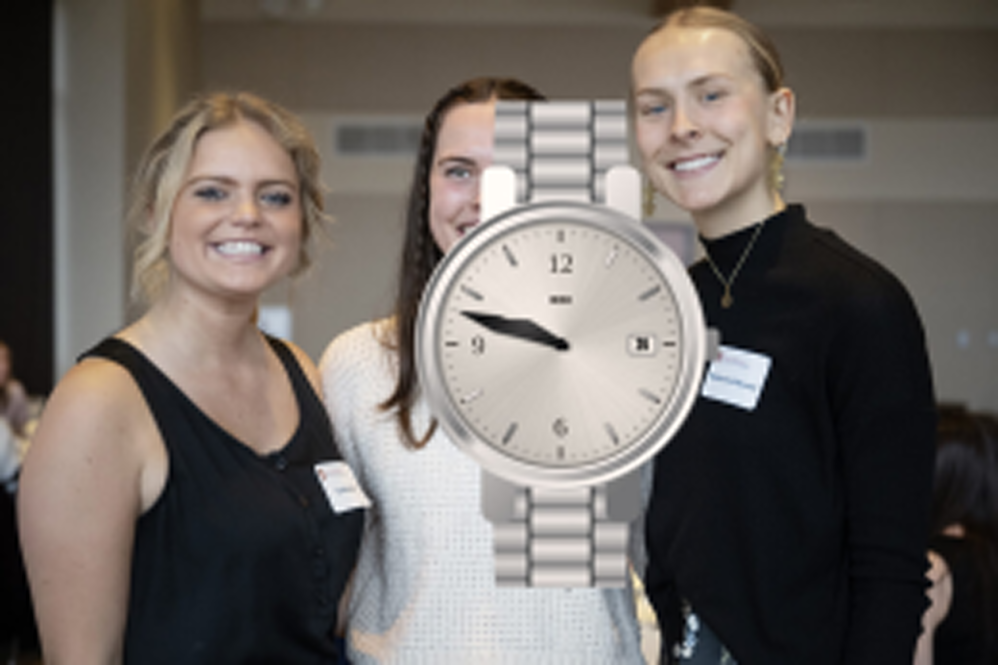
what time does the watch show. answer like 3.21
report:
9.48
